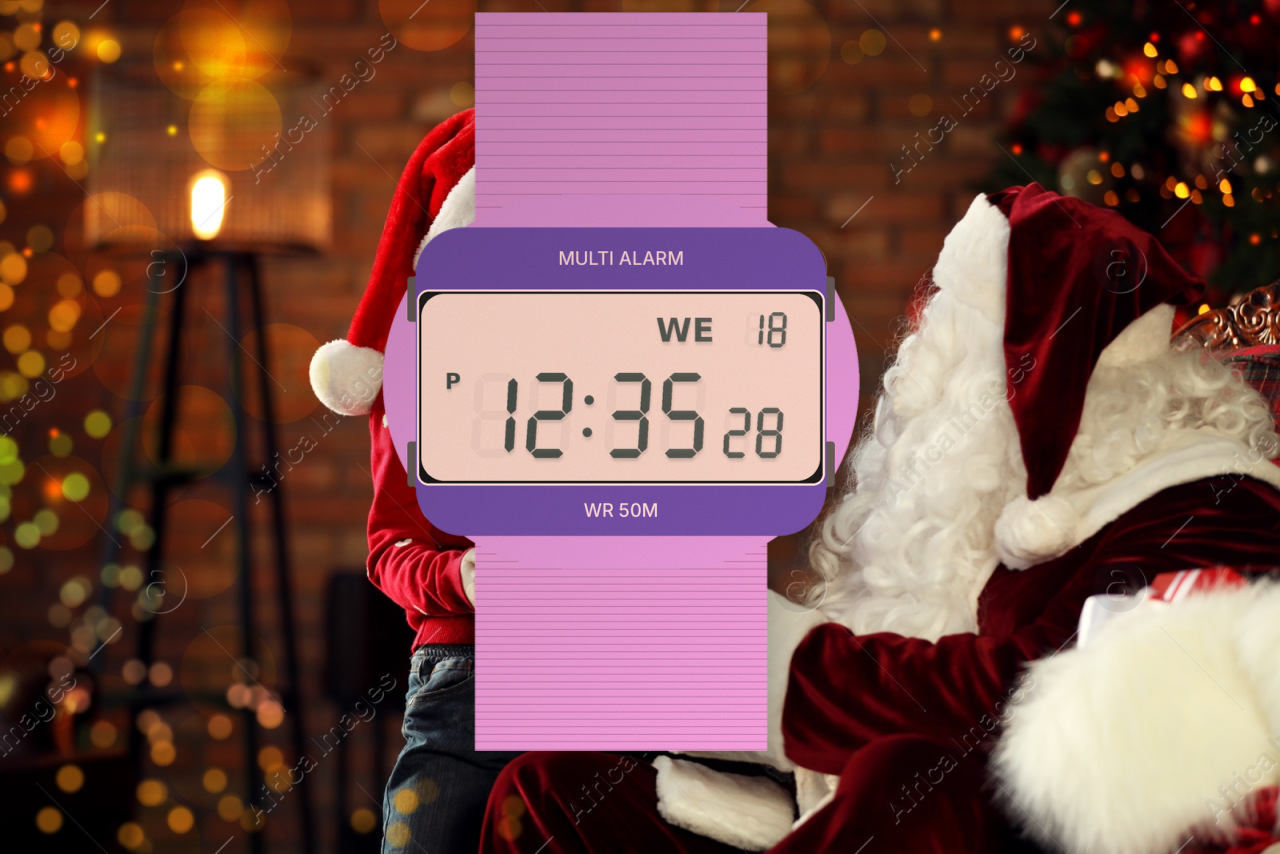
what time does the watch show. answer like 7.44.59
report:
12.35.28
